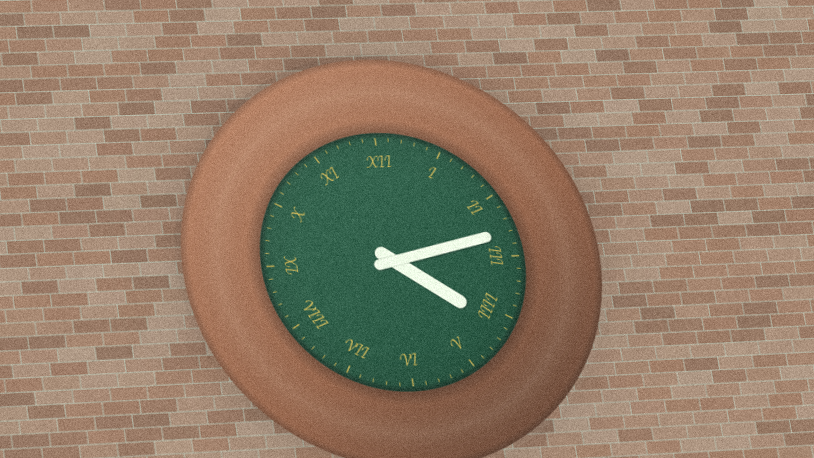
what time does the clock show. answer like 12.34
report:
4.13
